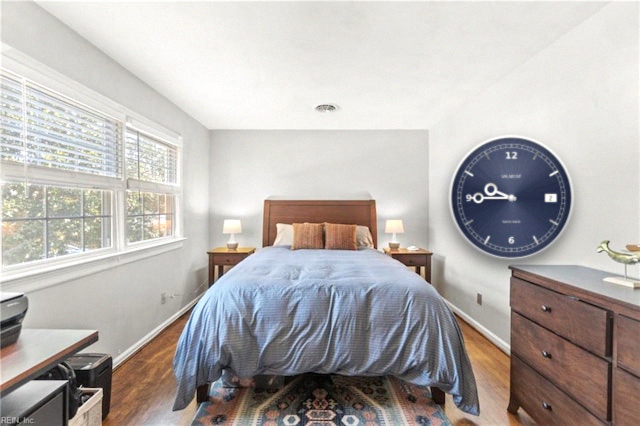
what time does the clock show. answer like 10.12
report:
9.45
